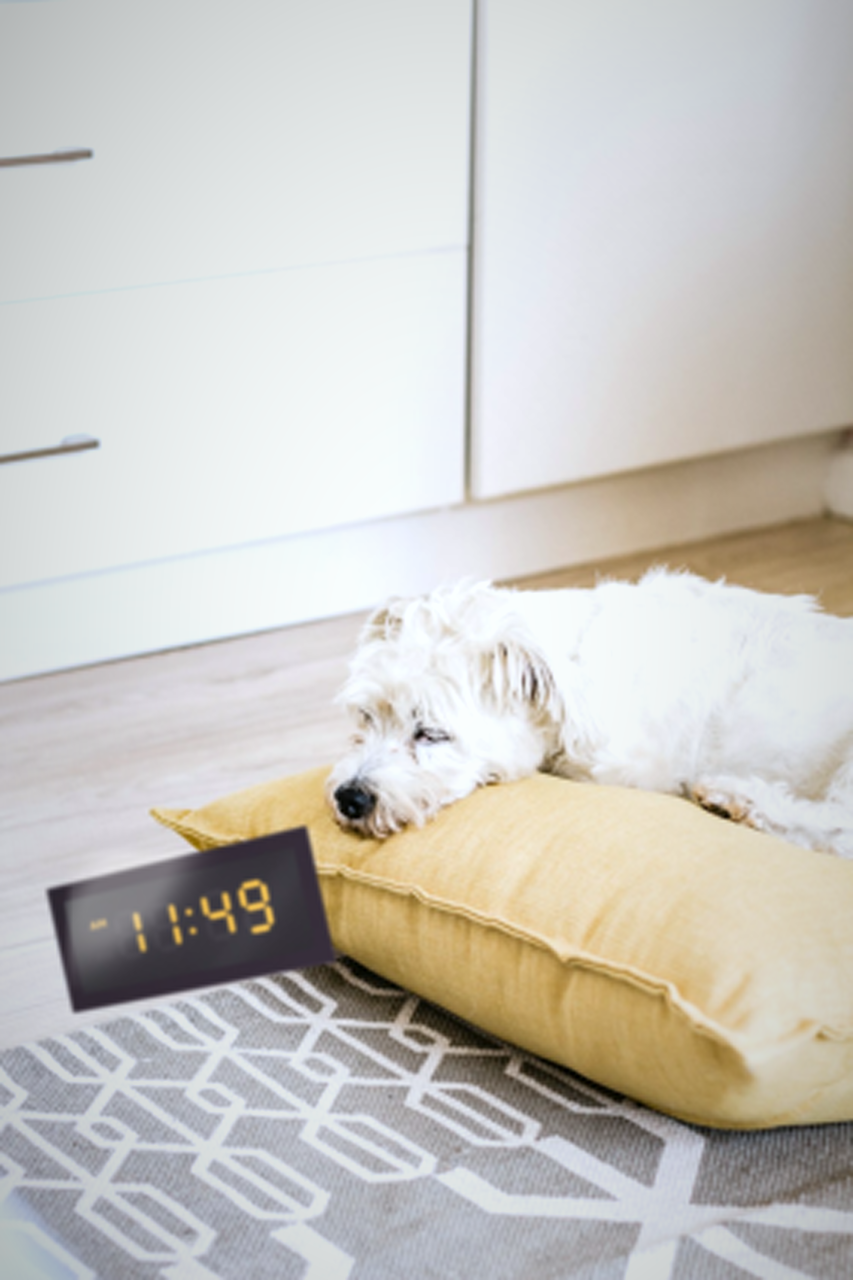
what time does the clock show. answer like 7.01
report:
11.49
